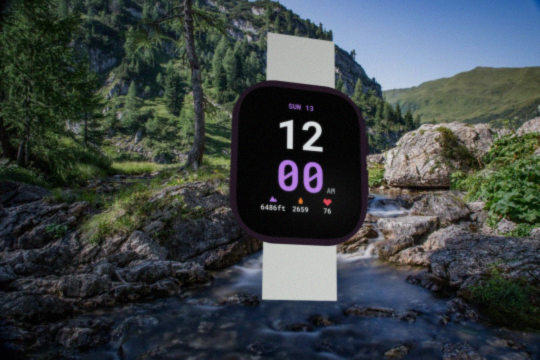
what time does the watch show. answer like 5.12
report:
12.00
